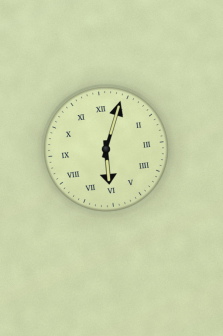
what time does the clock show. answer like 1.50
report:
6.04
